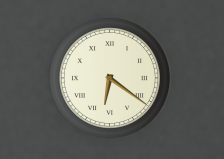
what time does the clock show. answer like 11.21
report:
6.21
